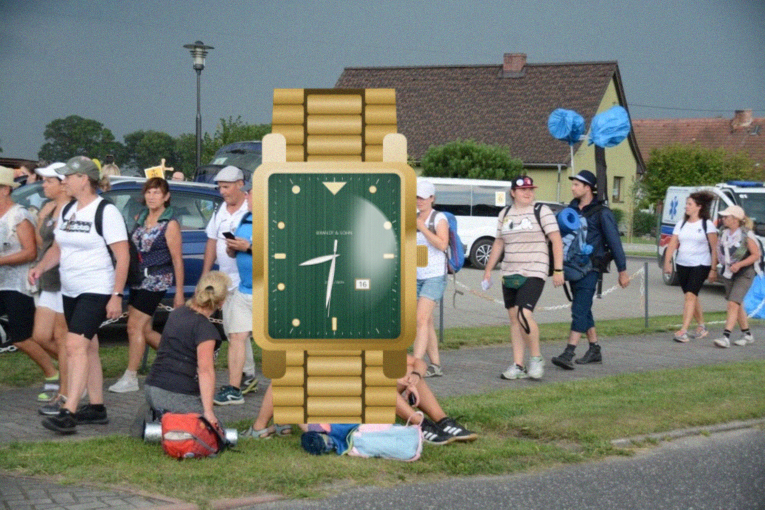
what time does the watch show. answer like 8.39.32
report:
8.31.31
